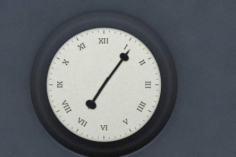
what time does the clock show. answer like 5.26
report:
7.06
